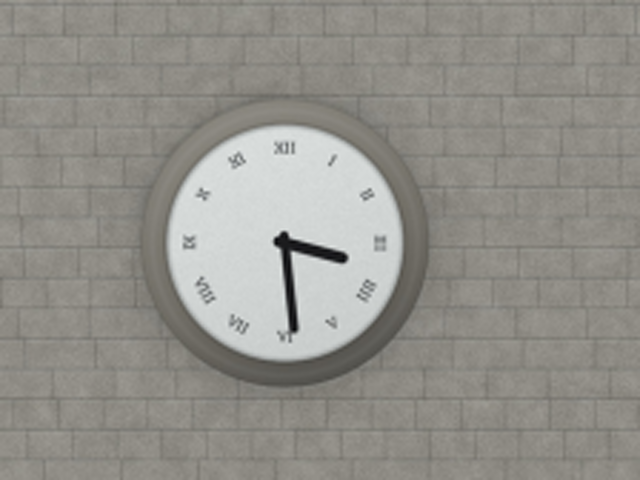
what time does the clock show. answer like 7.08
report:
3.29
